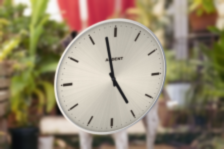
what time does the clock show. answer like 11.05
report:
4.58
